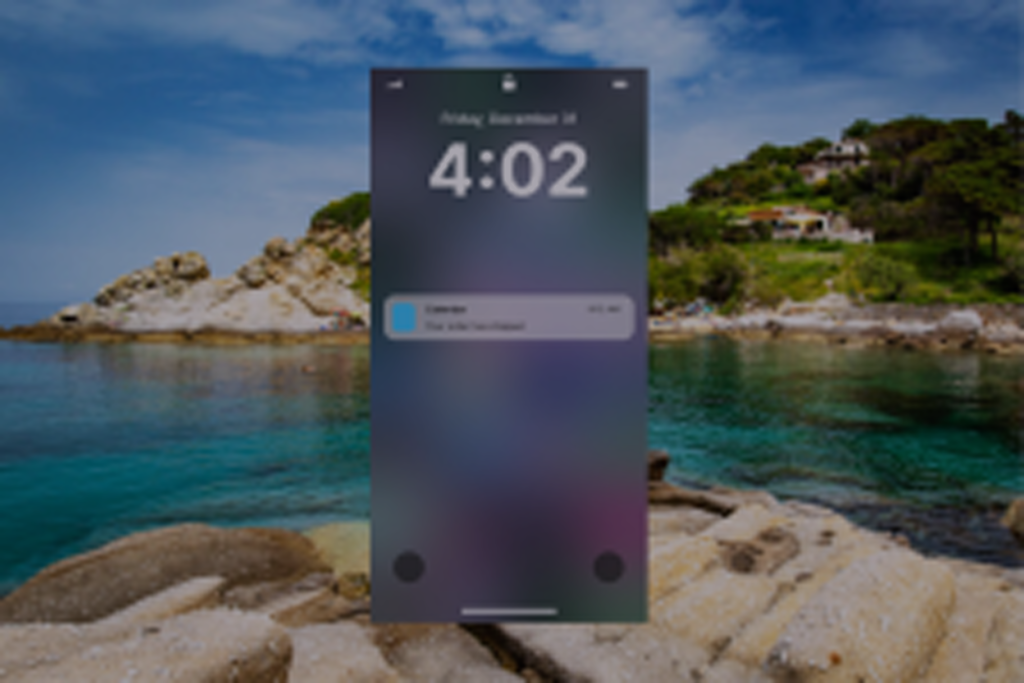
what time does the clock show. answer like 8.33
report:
4.02
